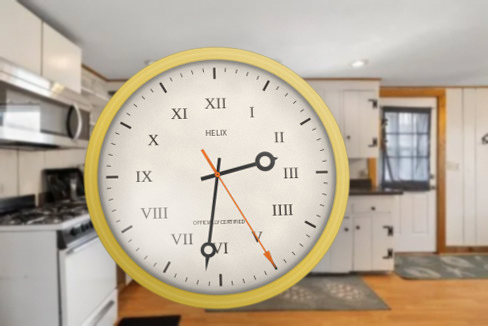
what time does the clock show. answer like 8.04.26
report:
2.31.25
